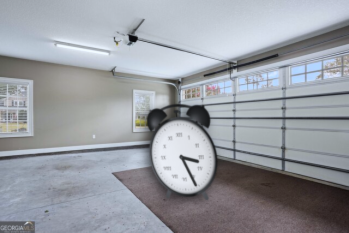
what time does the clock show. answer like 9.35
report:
3.26
